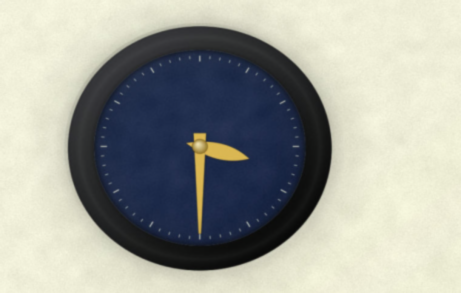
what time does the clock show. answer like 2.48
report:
3.30
